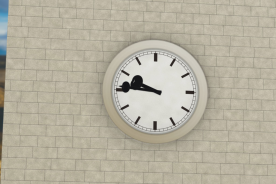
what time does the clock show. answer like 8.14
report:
9.46
